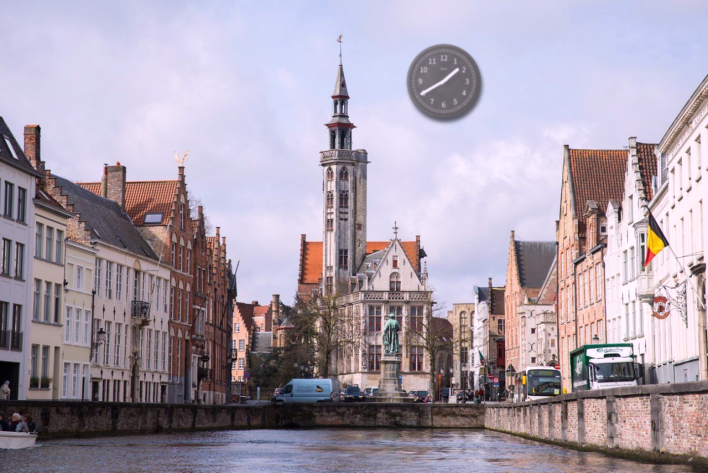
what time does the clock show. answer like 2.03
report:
1.40
